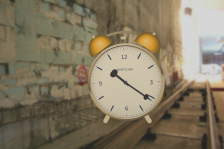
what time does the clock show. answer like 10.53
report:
10.21
